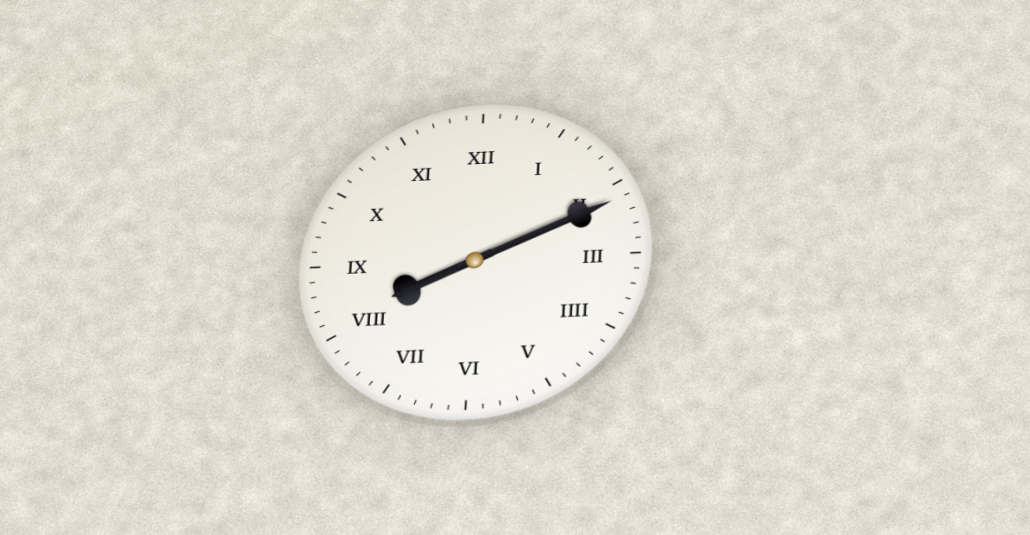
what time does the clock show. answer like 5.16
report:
8.11
